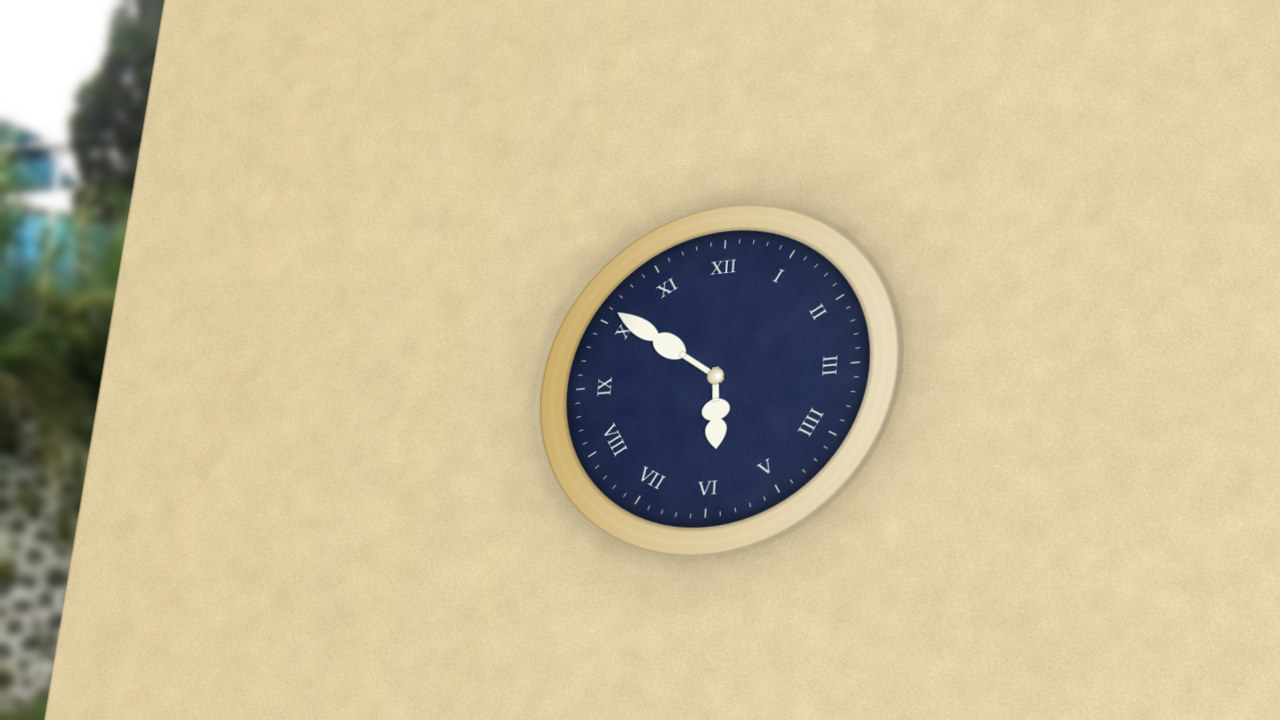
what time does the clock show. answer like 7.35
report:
5.51
